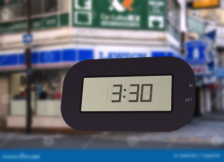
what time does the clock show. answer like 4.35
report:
3.30
